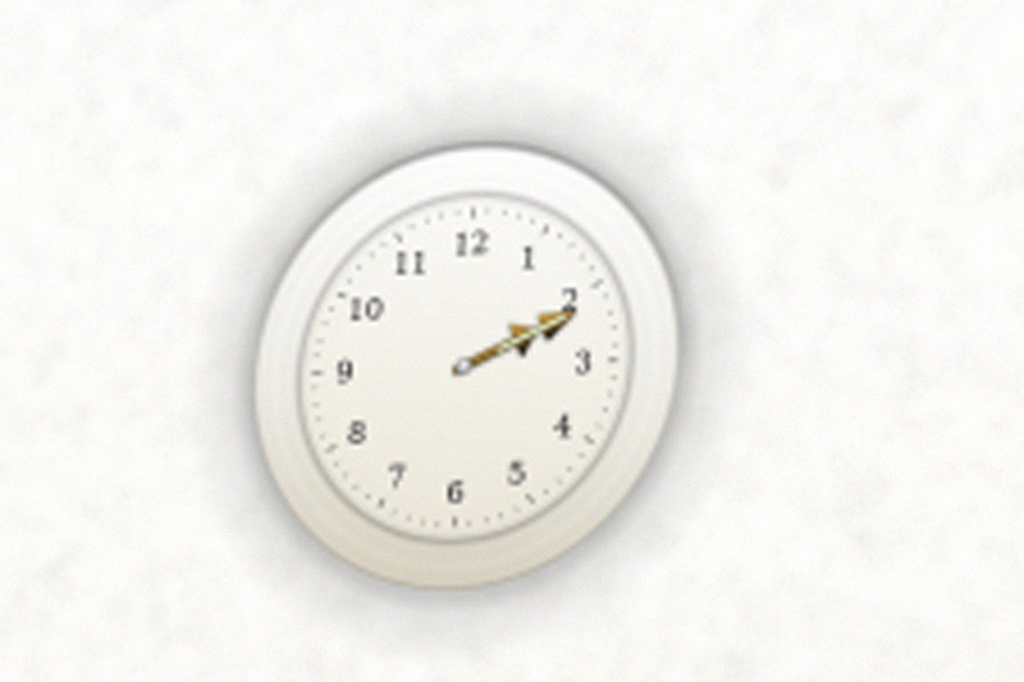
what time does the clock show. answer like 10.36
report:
2.11
